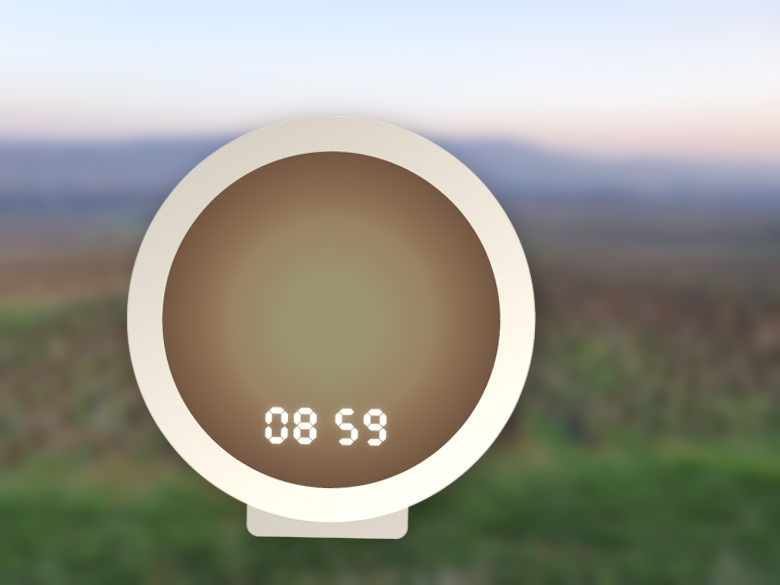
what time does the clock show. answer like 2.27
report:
8.59
